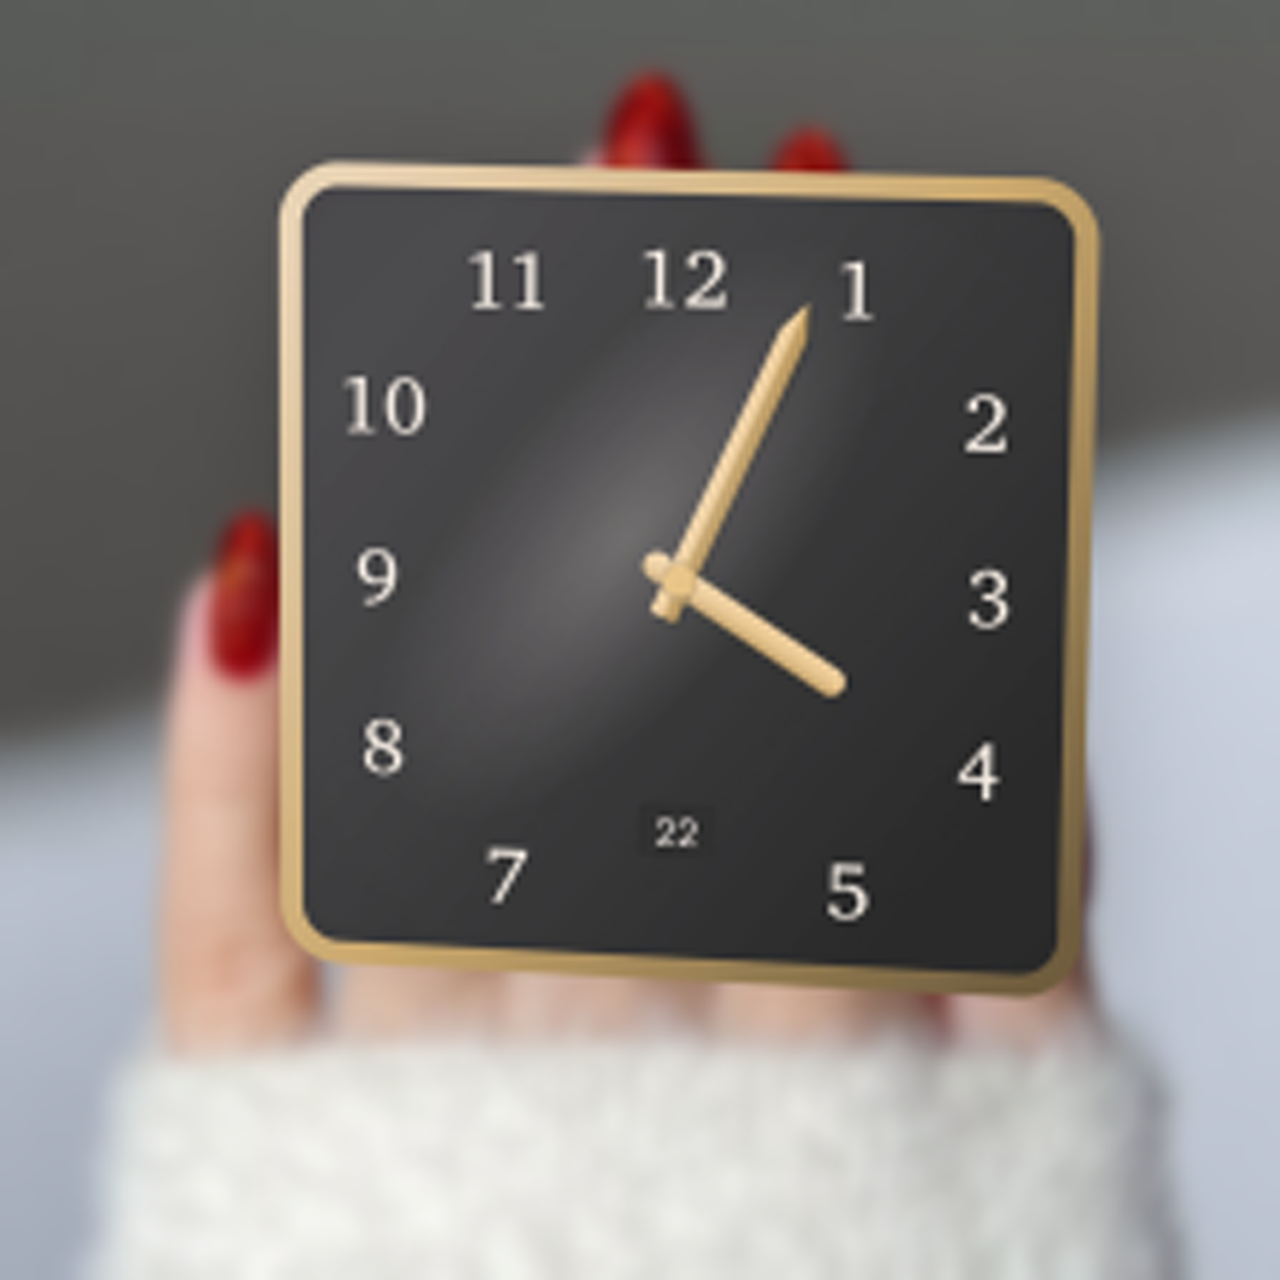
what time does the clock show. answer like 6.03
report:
4.04
